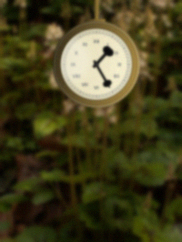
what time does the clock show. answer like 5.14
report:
1.25
